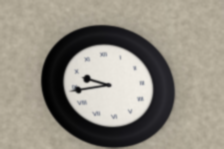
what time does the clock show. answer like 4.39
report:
9.44
